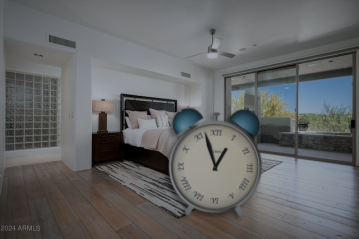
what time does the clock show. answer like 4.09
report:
12.57
